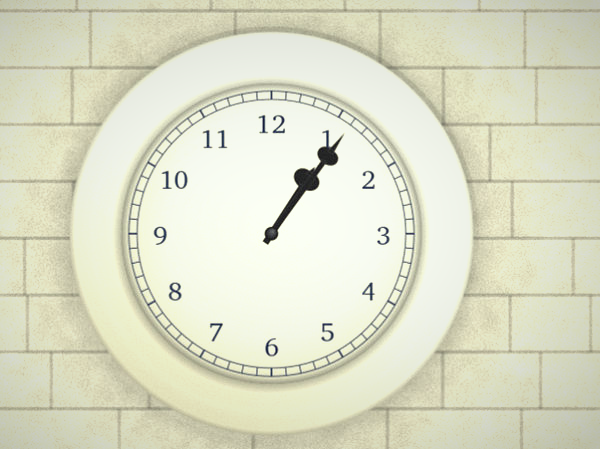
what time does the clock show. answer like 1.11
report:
1.06
